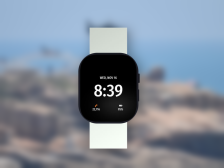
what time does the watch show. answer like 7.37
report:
8.39
